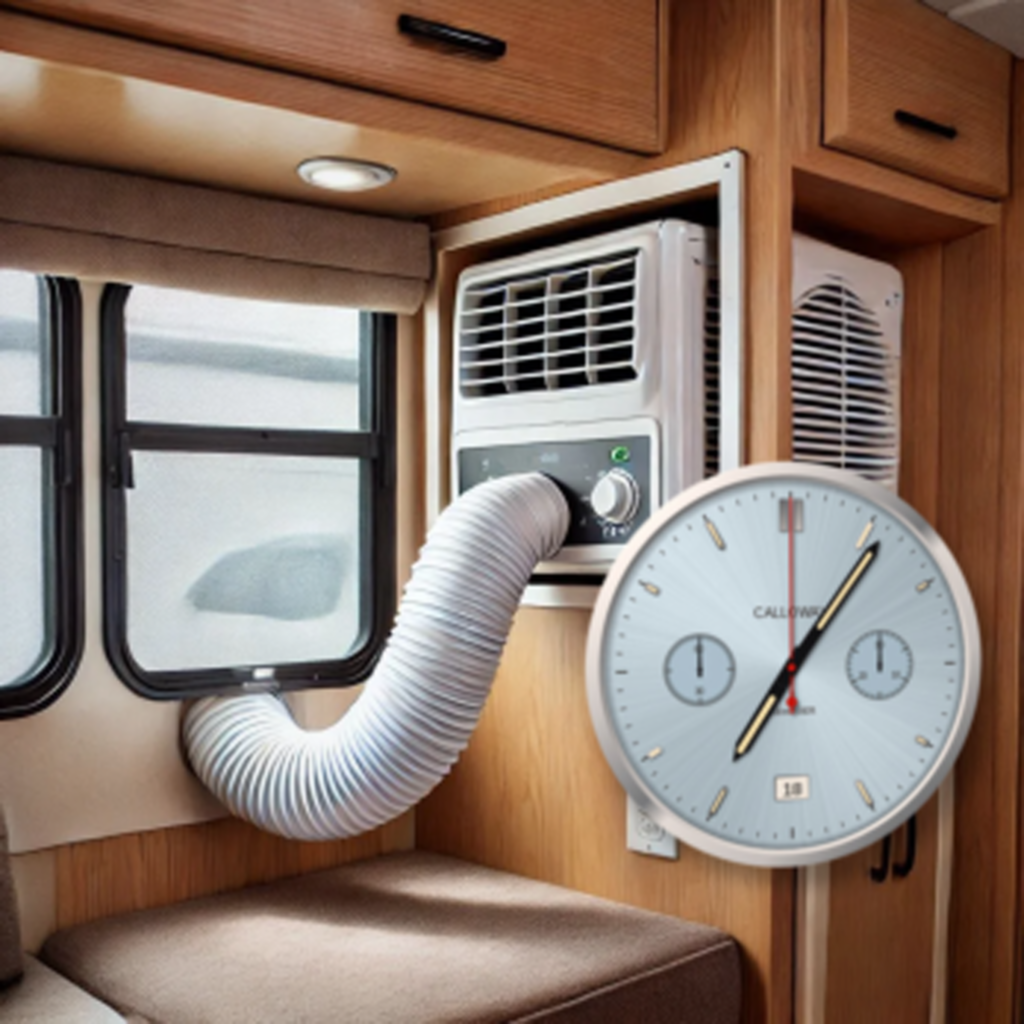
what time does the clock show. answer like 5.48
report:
7.06
